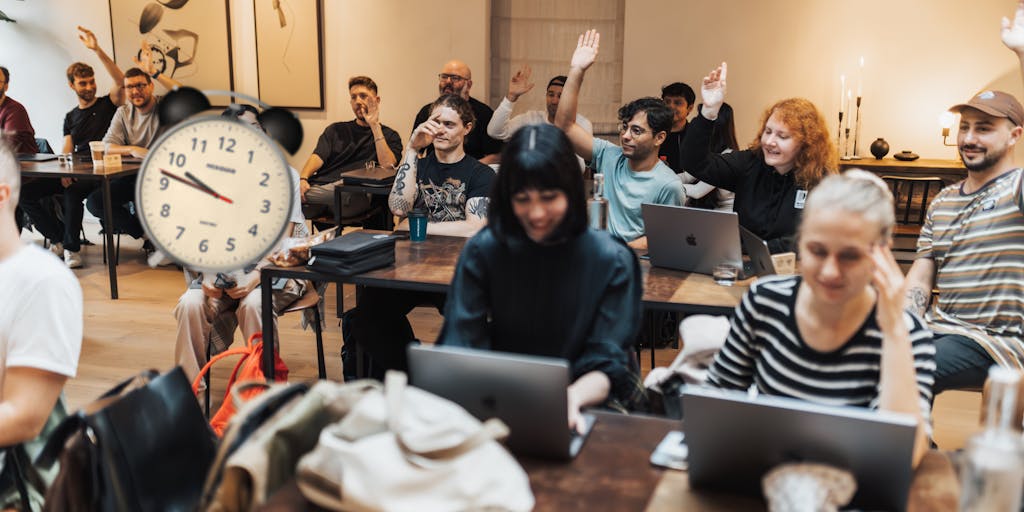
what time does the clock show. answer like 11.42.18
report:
9.46.47
